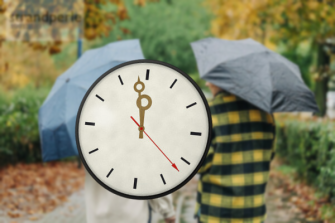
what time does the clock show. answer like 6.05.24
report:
11.58.22
